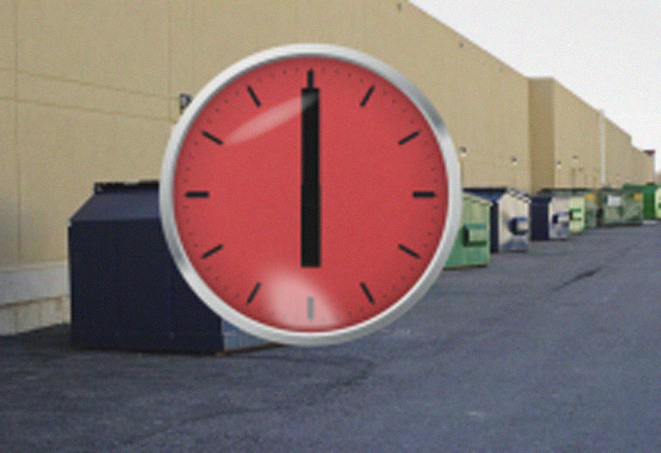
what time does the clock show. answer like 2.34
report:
6.00
